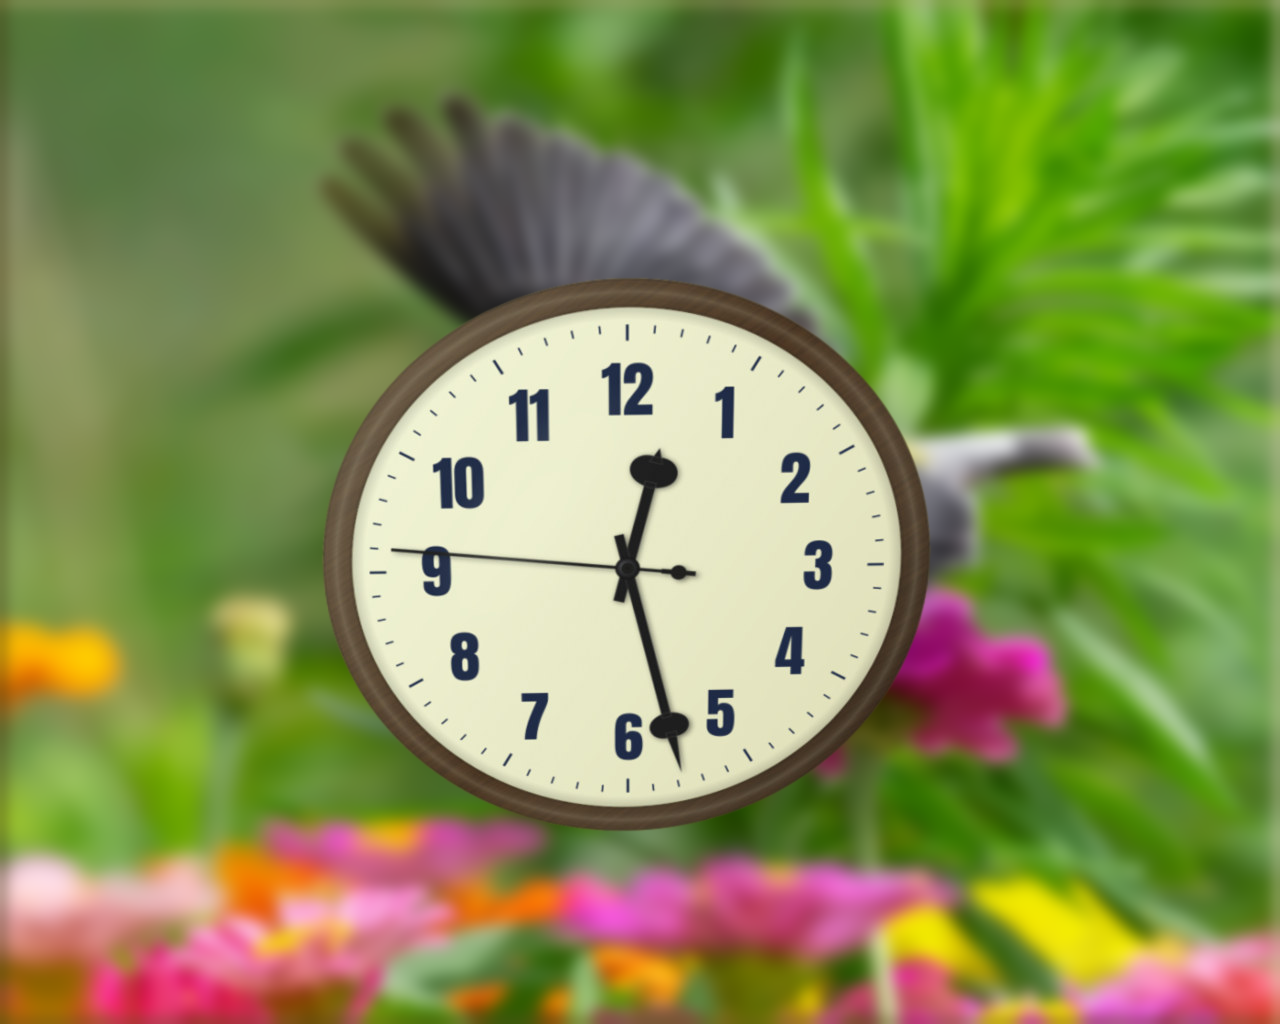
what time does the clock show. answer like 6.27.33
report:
12.27.46
